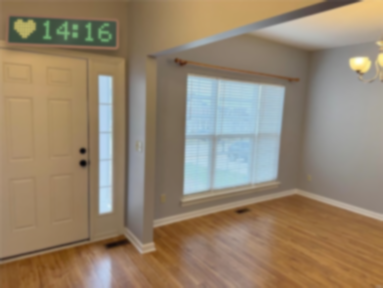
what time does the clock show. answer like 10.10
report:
14.16
